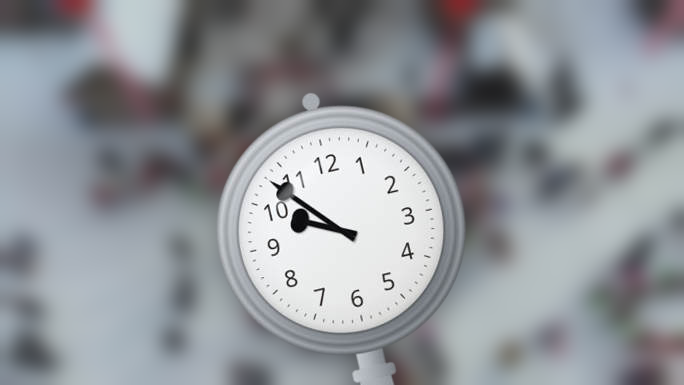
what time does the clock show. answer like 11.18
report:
9.53
